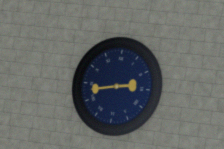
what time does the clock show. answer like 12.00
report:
2.43
